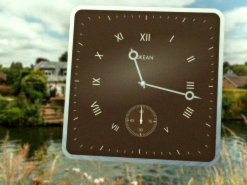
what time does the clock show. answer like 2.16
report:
11.17
